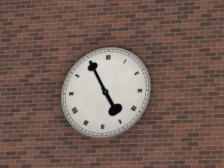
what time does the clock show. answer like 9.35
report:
4.55
